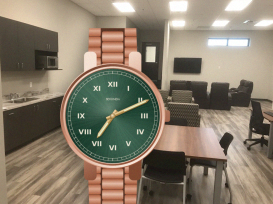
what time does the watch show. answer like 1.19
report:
7.11
